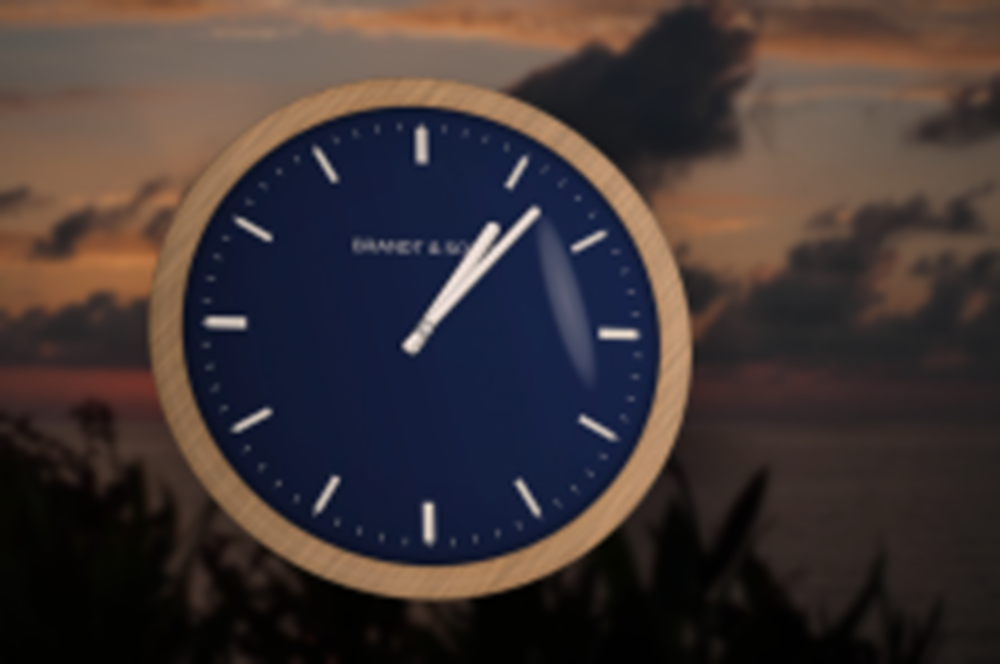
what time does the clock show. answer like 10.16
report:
1.07
